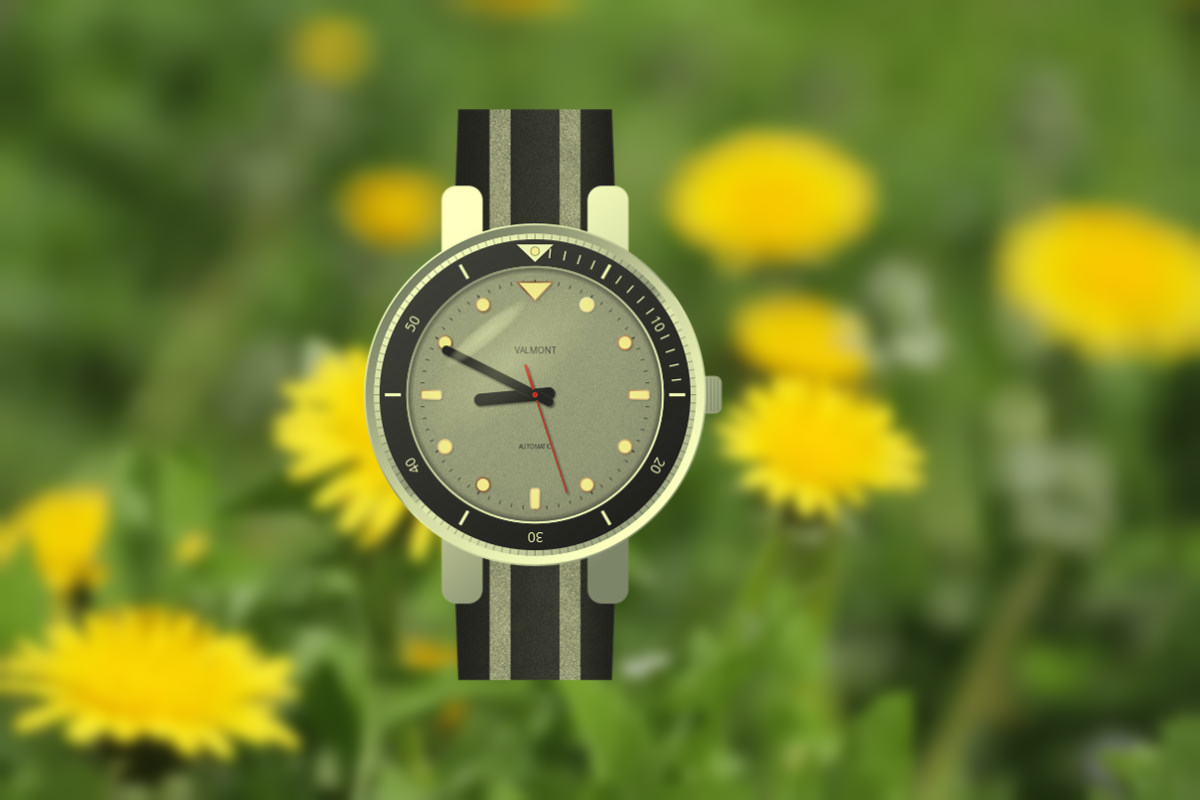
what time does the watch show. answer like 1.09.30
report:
8.49.27
